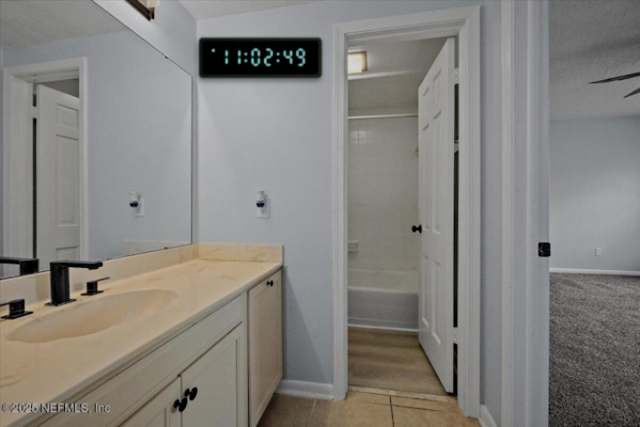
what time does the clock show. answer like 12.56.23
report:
11.02.49
